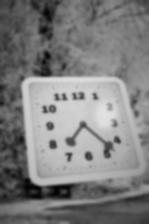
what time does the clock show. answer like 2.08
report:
7.23
